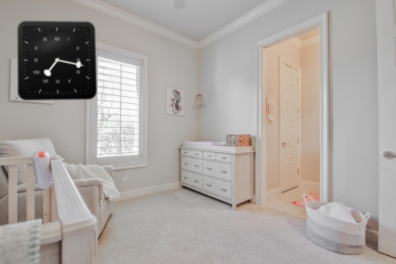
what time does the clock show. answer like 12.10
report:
7.17
